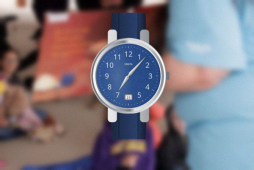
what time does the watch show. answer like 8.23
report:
7.07
